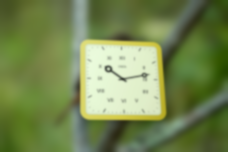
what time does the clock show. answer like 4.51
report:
10.13
